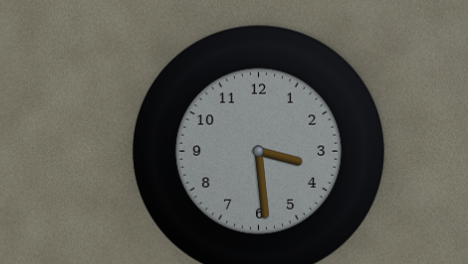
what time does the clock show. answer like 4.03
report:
3.29
